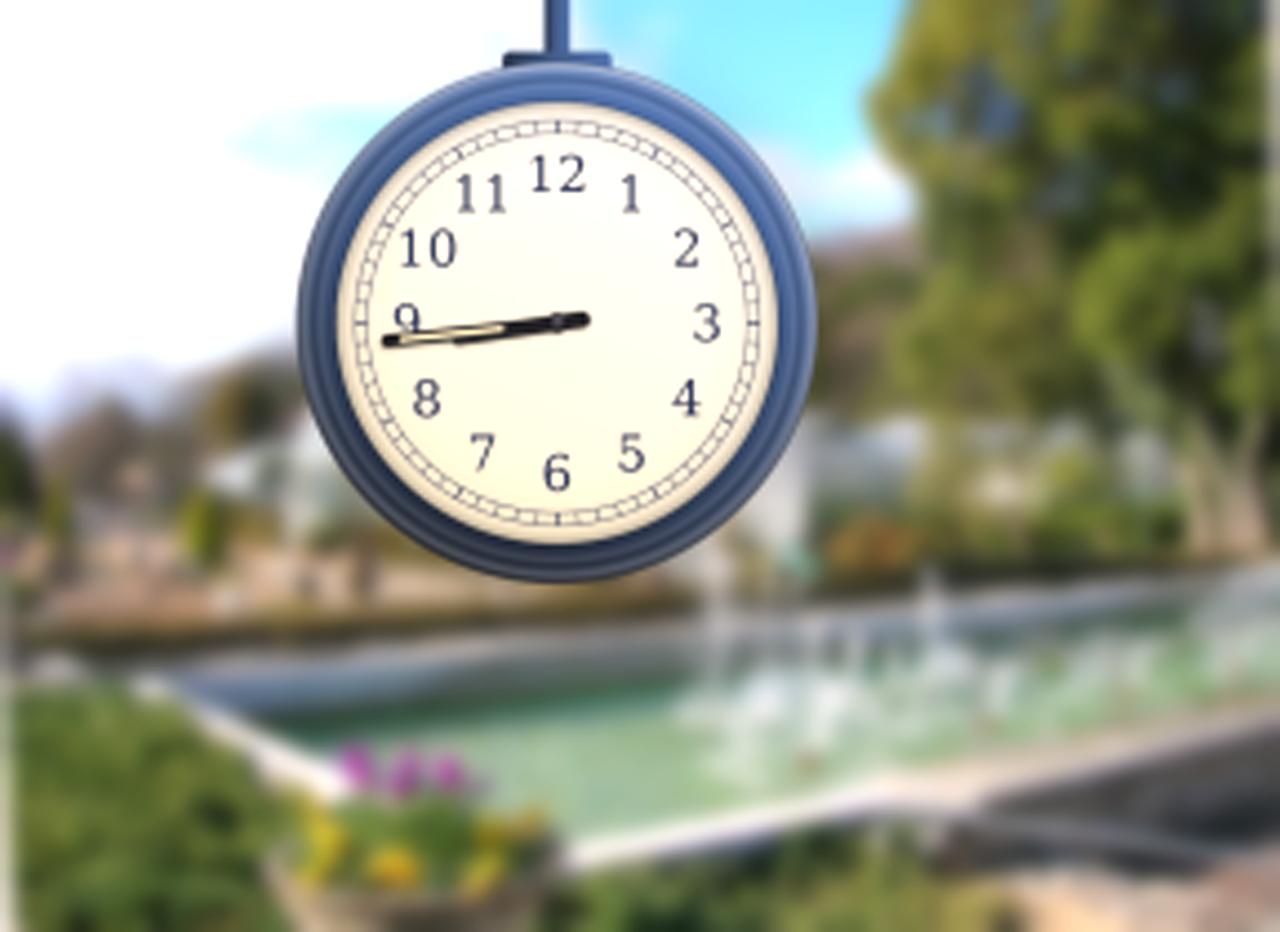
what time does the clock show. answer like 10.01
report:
8.44
